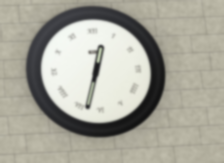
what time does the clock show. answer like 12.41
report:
12.33
